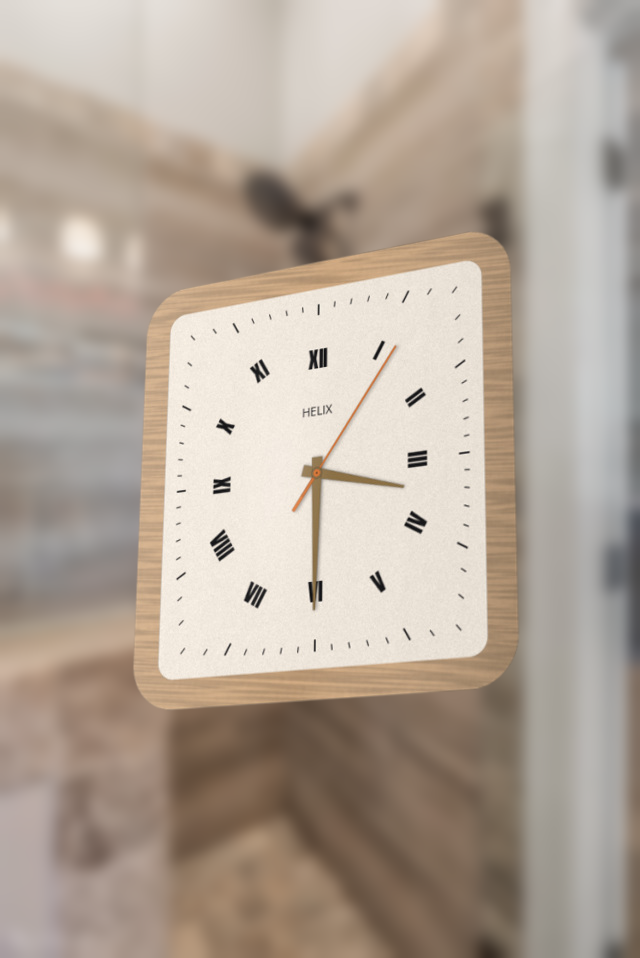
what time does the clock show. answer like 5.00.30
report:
3.30.06
